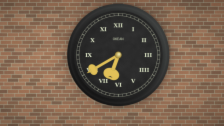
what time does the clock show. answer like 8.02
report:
6.40
